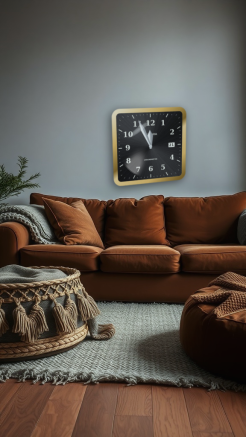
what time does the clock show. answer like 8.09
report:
11.56
